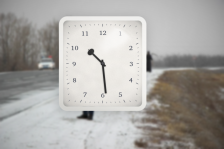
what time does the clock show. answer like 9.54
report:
10.29
